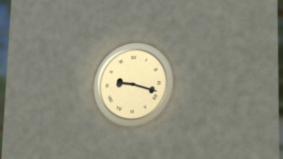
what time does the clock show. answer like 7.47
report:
9.18
